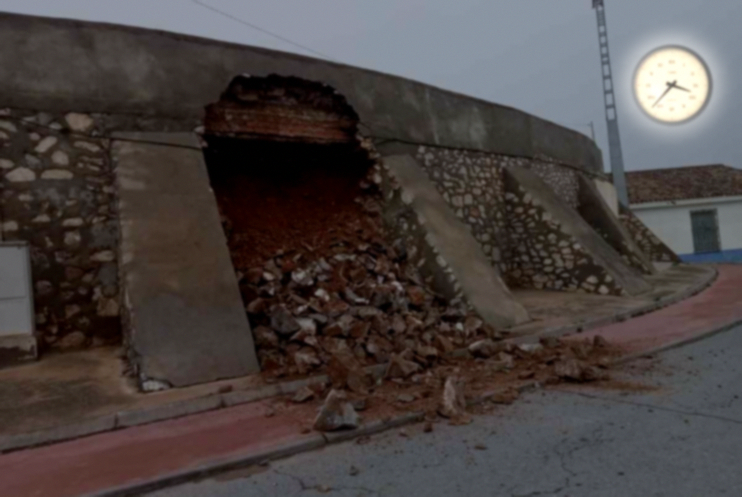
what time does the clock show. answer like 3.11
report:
3.37
